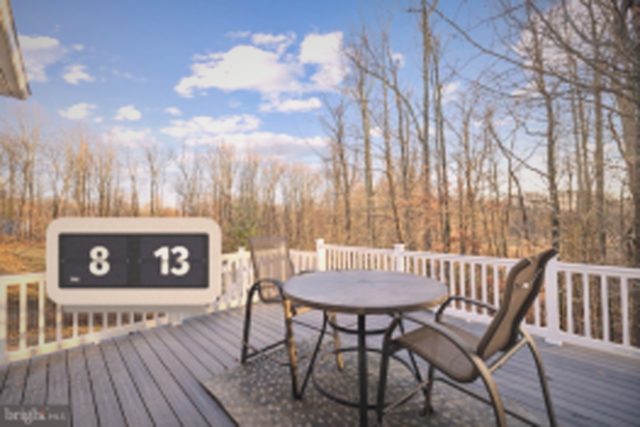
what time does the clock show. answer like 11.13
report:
8.13
